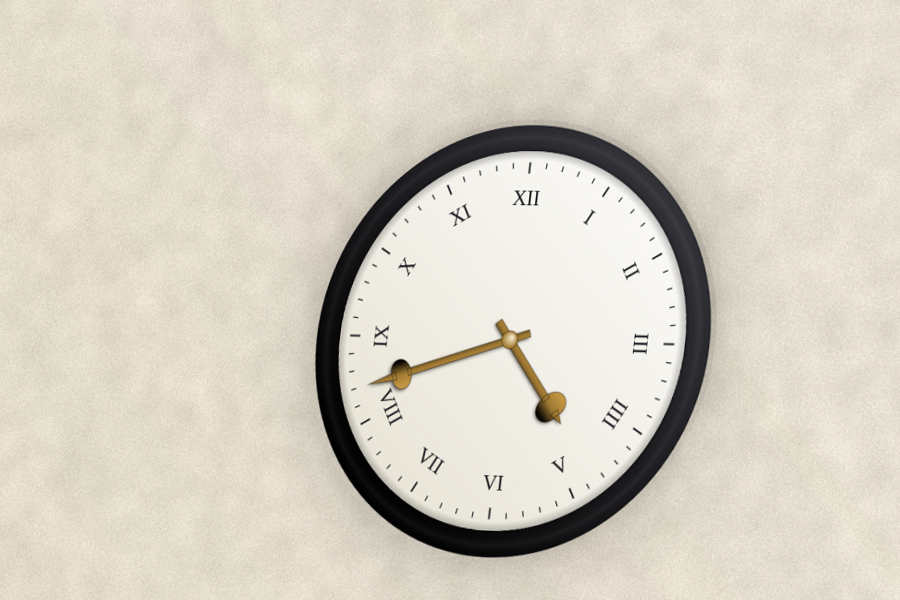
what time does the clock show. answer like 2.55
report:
4.42
